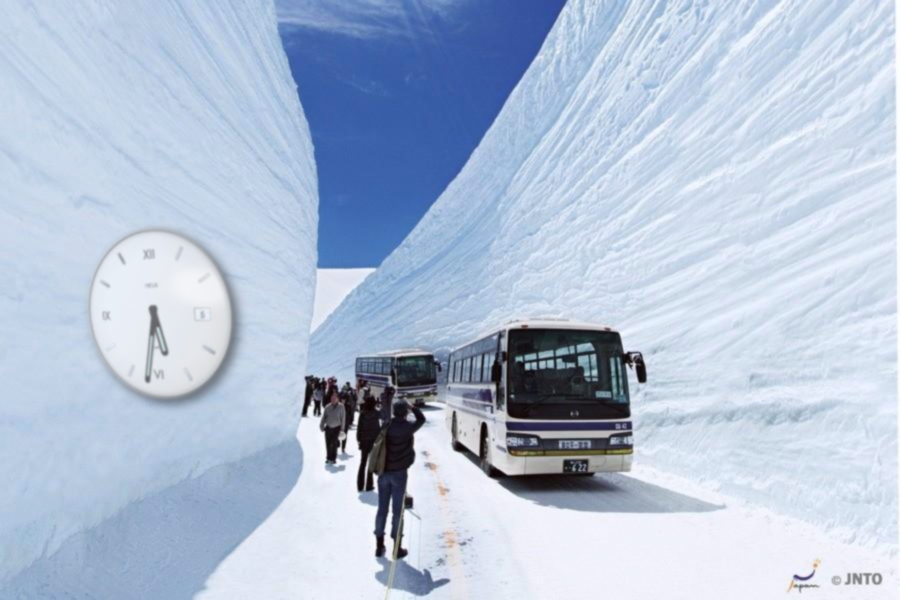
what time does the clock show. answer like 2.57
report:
5.32
